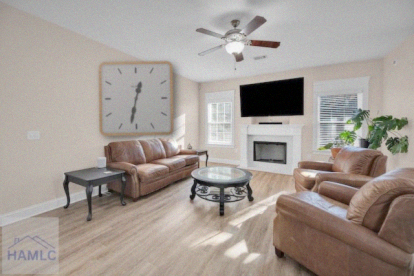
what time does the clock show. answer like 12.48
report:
12.32
